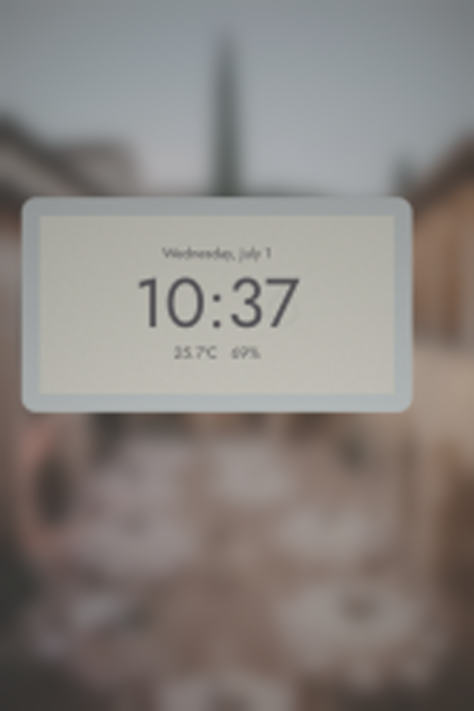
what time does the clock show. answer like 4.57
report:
10.37
